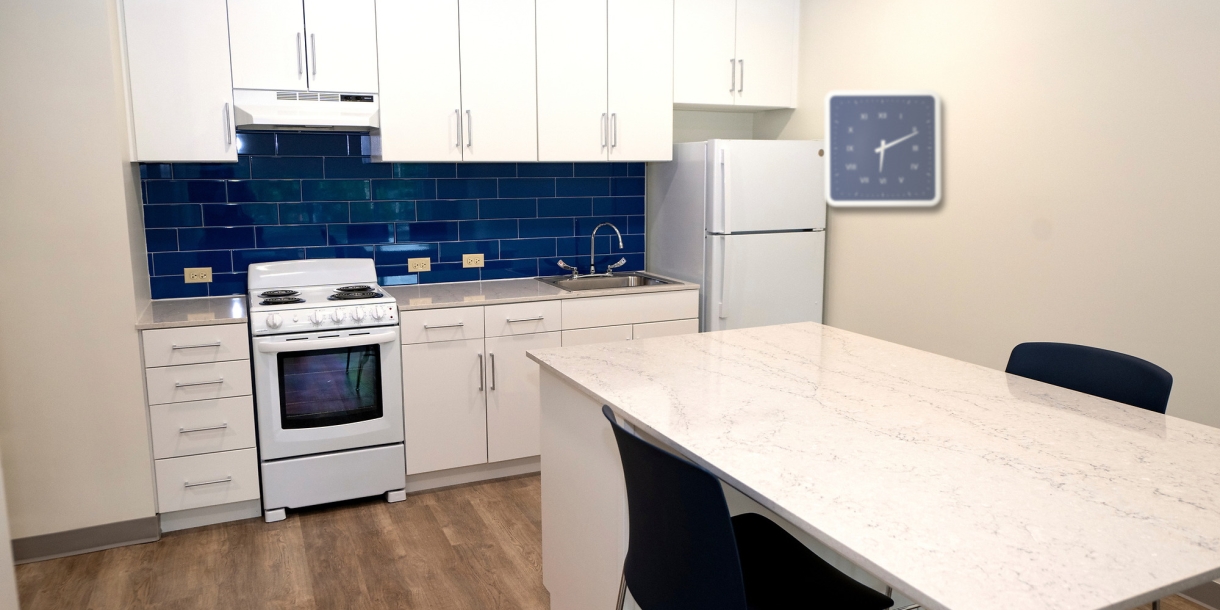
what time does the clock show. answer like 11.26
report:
6.11
